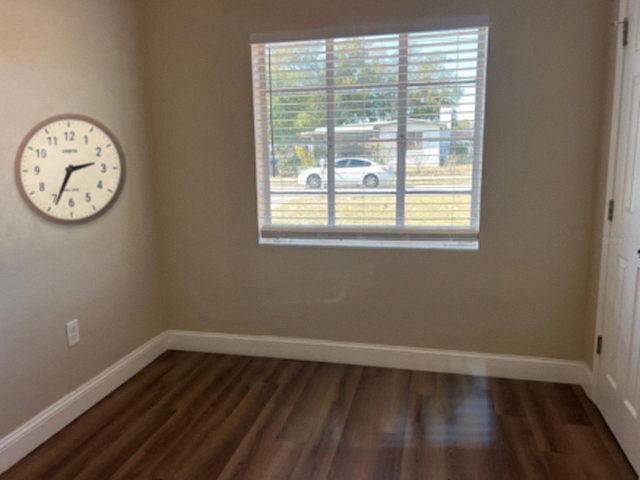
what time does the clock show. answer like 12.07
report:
2.34
